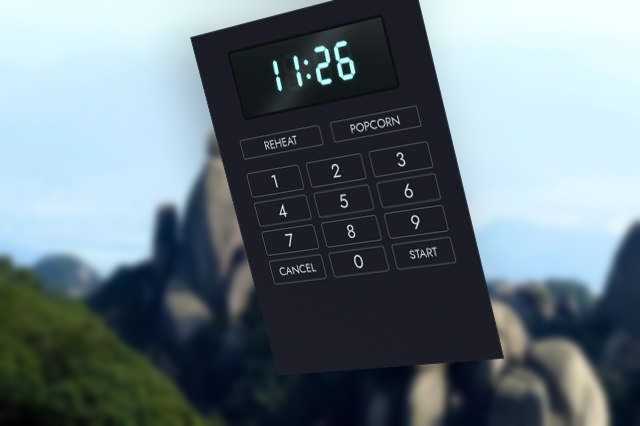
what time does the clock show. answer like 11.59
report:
11.26
